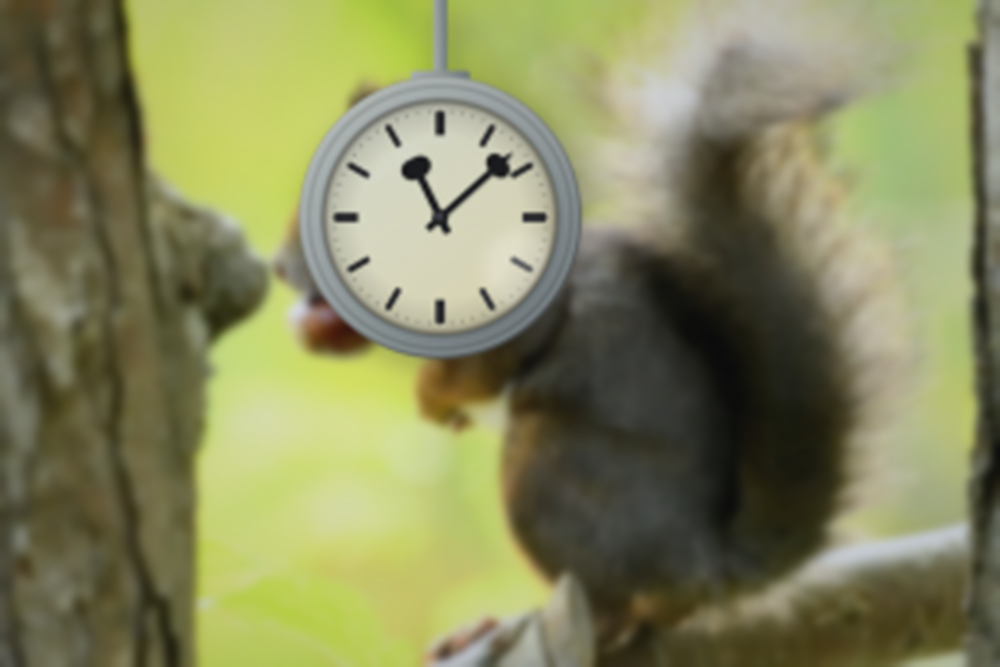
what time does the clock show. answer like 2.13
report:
11.08
